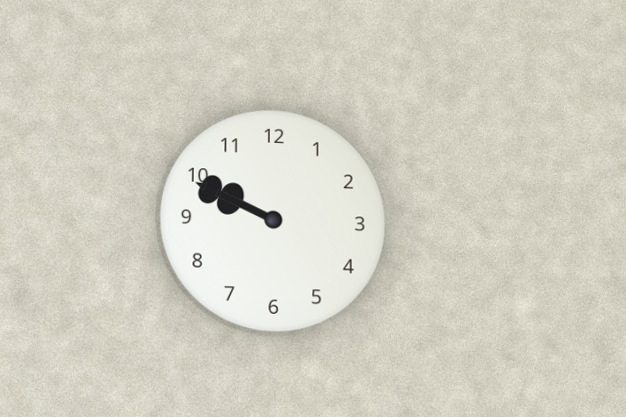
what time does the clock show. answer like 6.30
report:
9.49
